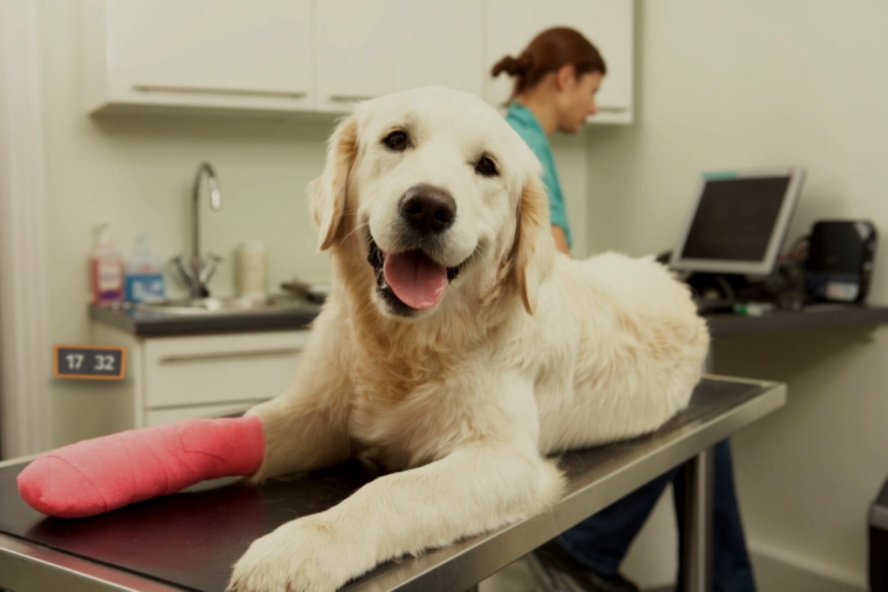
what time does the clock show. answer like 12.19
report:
17.32
